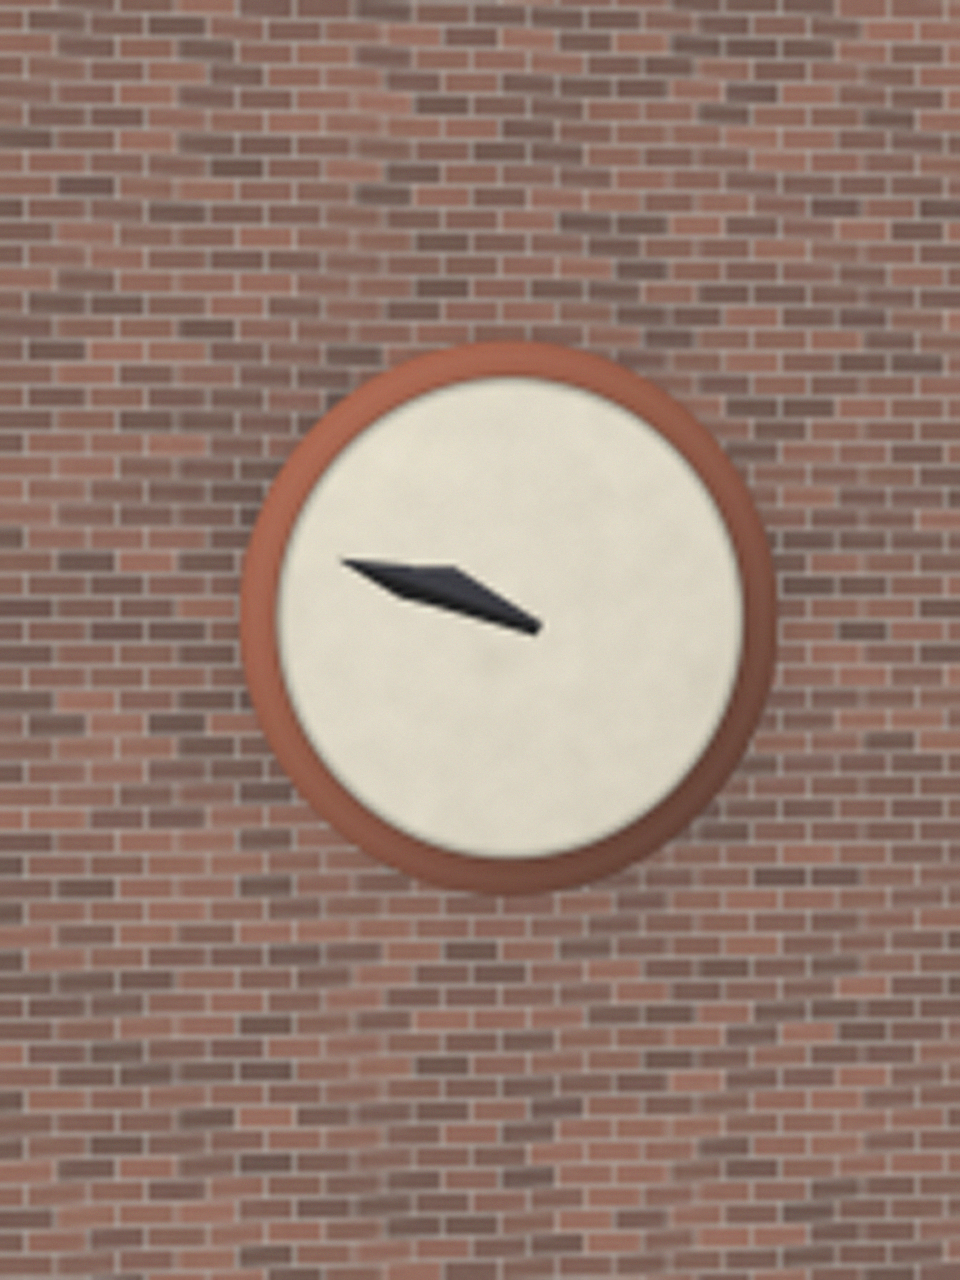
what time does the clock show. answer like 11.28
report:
9.48
